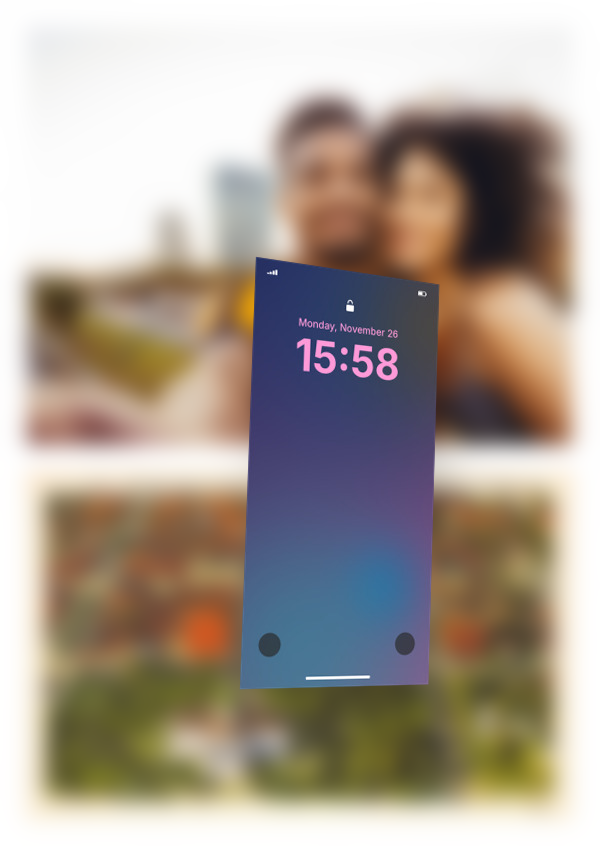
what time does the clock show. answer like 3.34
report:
15.58
